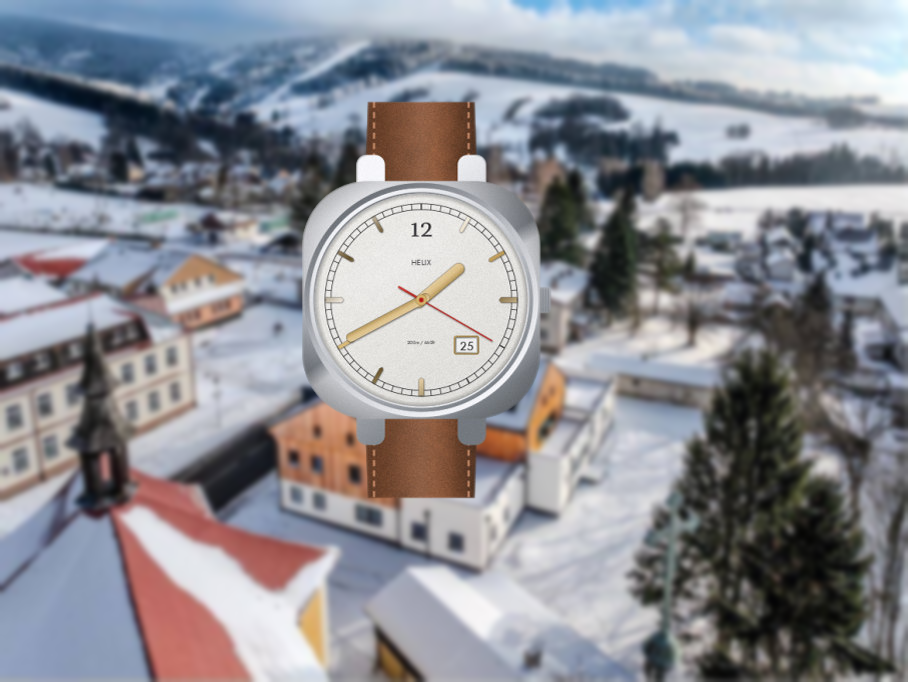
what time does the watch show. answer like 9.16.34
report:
1.40.20
